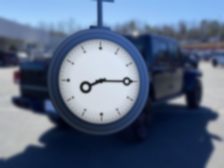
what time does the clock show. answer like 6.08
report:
8.15
